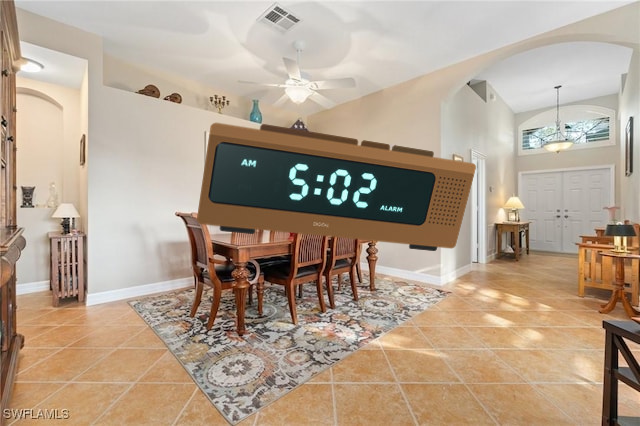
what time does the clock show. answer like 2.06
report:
5.02
